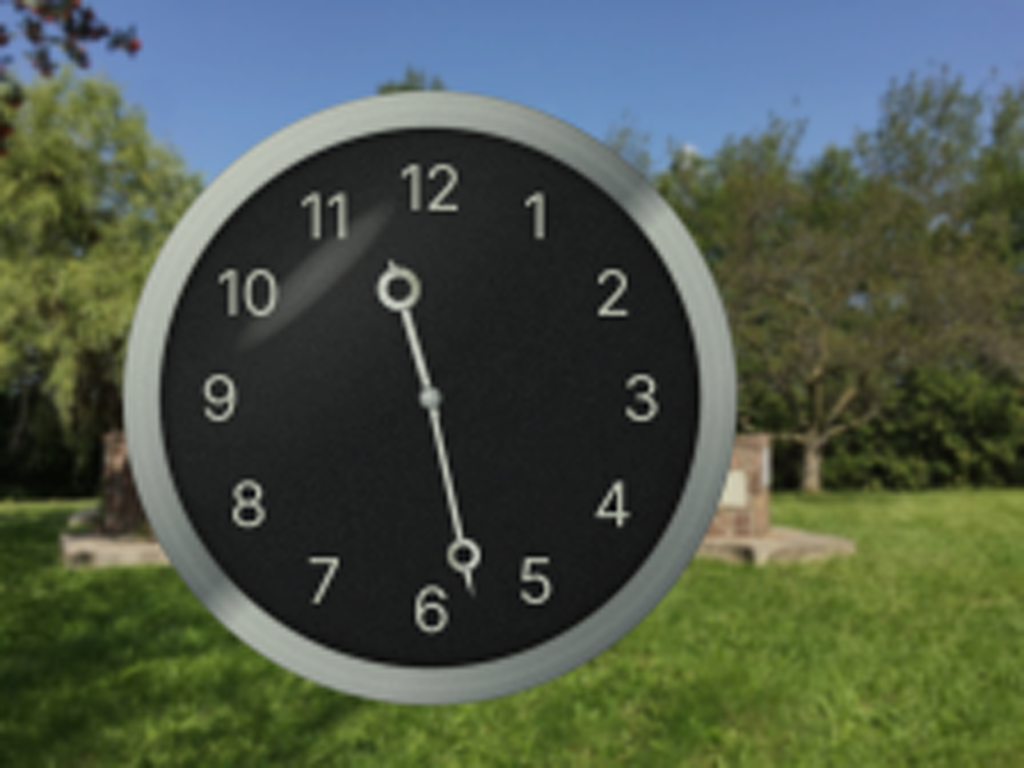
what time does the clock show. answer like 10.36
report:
11.28
